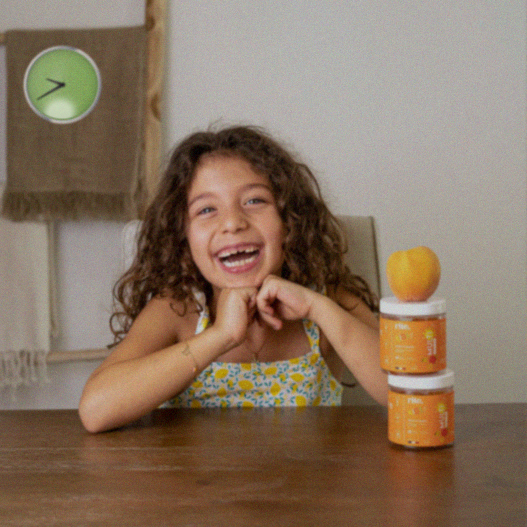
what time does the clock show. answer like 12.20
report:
9.40
